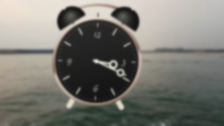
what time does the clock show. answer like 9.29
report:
3.19
